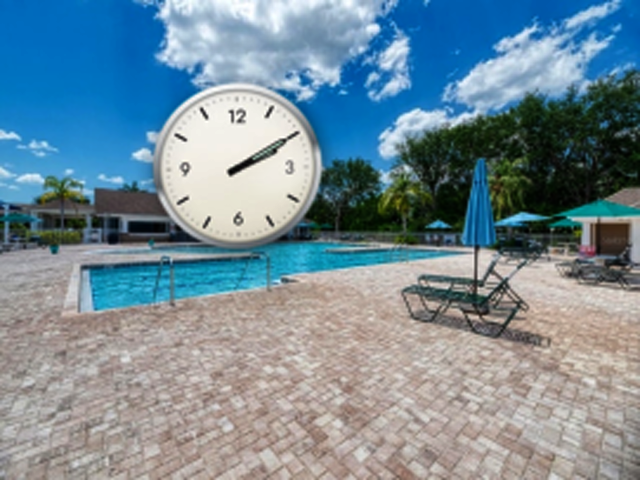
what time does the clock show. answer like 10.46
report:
2.10
